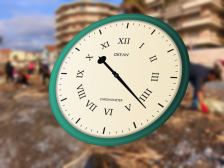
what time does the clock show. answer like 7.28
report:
10.22
